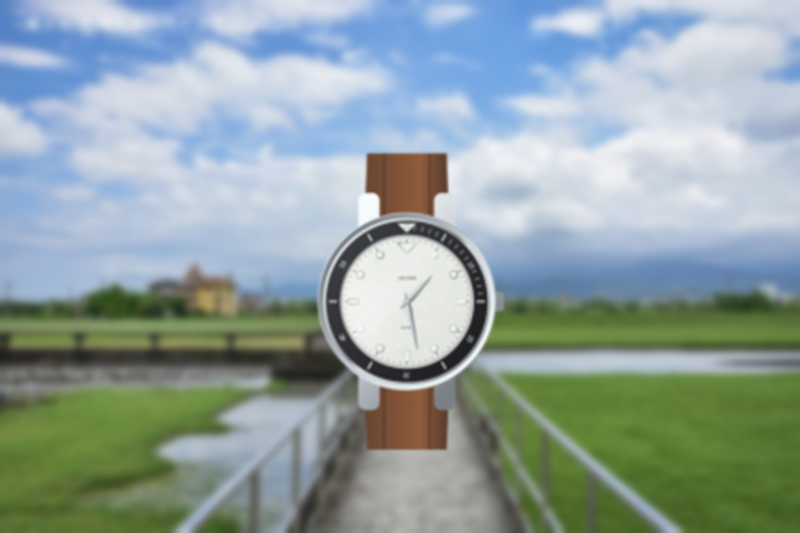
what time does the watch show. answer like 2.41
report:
1.28
